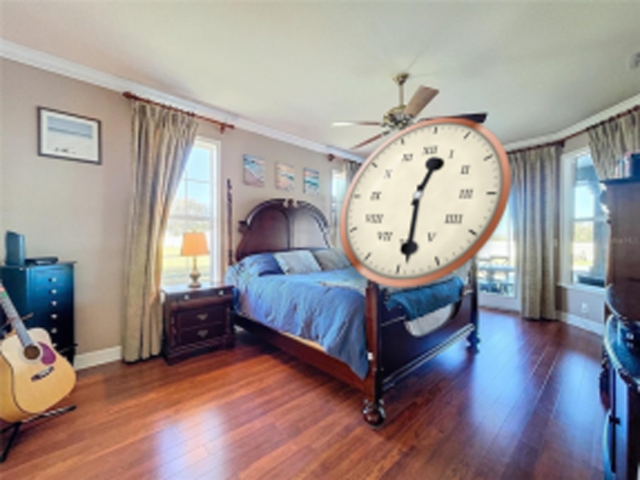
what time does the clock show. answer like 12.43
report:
12.29
